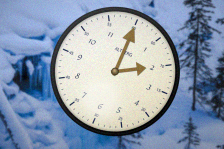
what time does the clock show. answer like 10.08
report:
2.00
